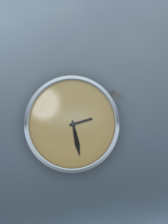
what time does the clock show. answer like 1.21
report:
2.28
